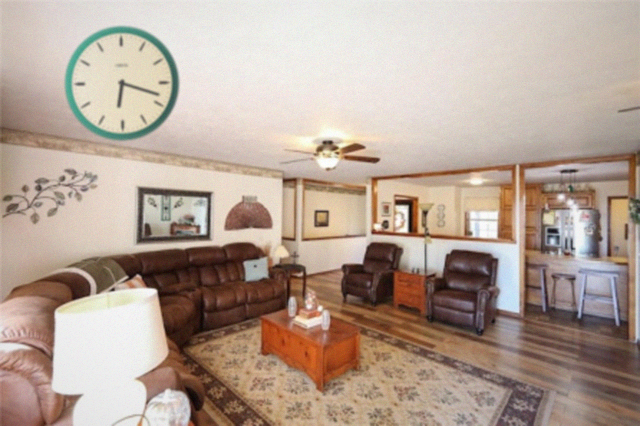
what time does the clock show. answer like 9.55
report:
6.18
